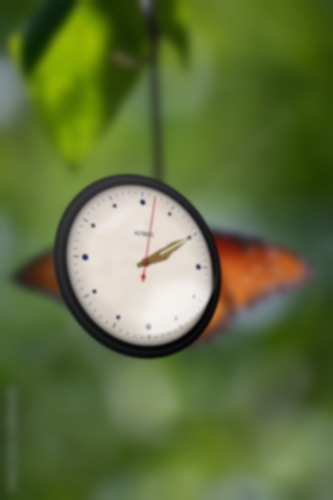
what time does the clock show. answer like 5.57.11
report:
2.10.02
